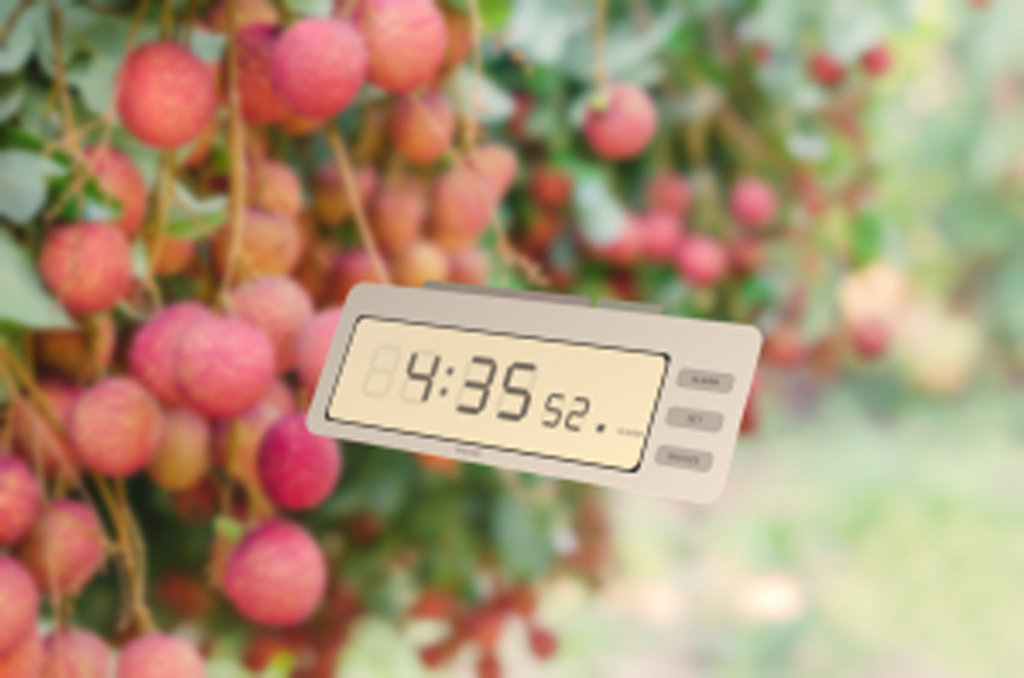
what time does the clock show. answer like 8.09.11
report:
4.35.52
